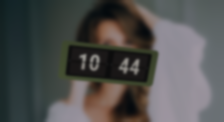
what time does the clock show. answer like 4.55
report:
10.44
